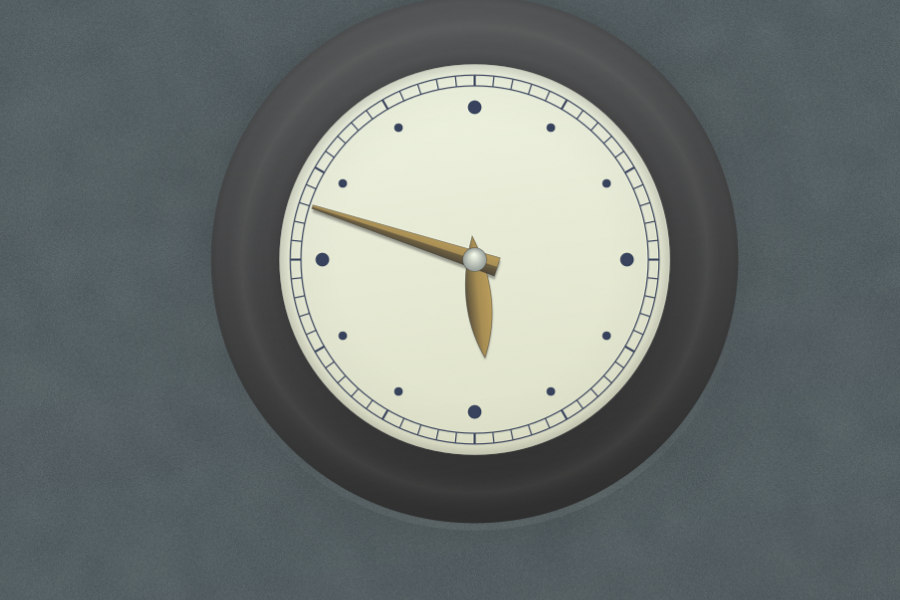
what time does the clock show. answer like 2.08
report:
5.48
